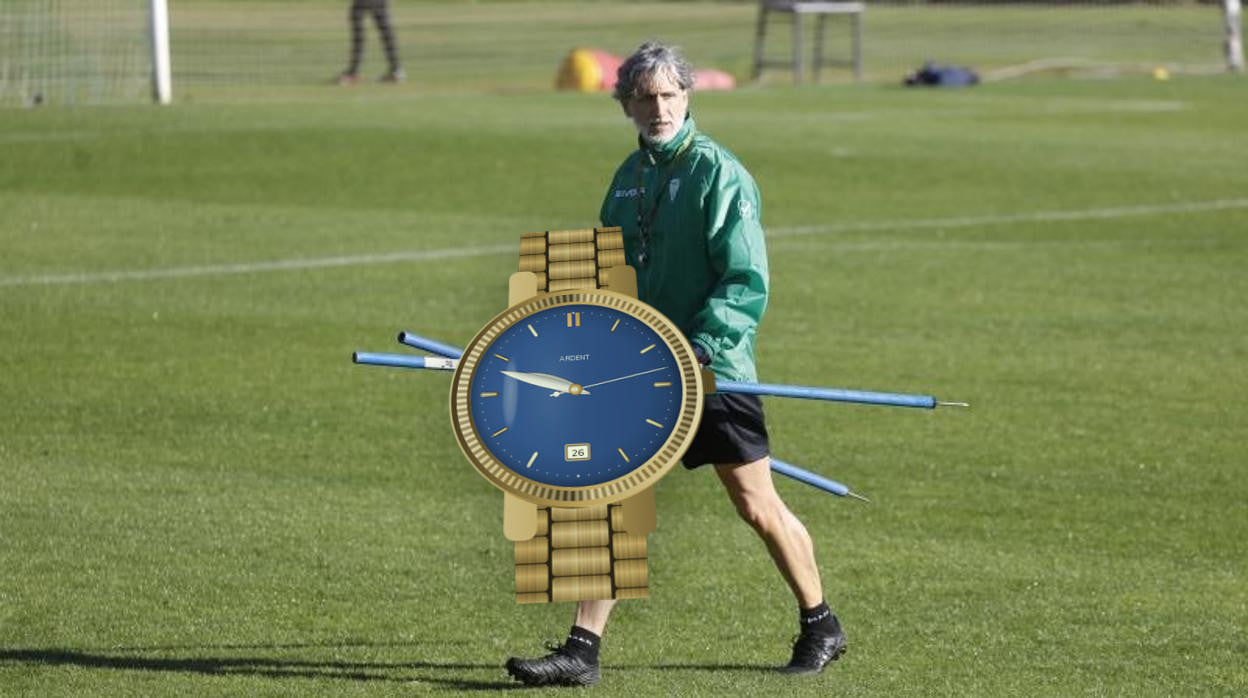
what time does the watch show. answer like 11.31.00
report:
9.48.13
